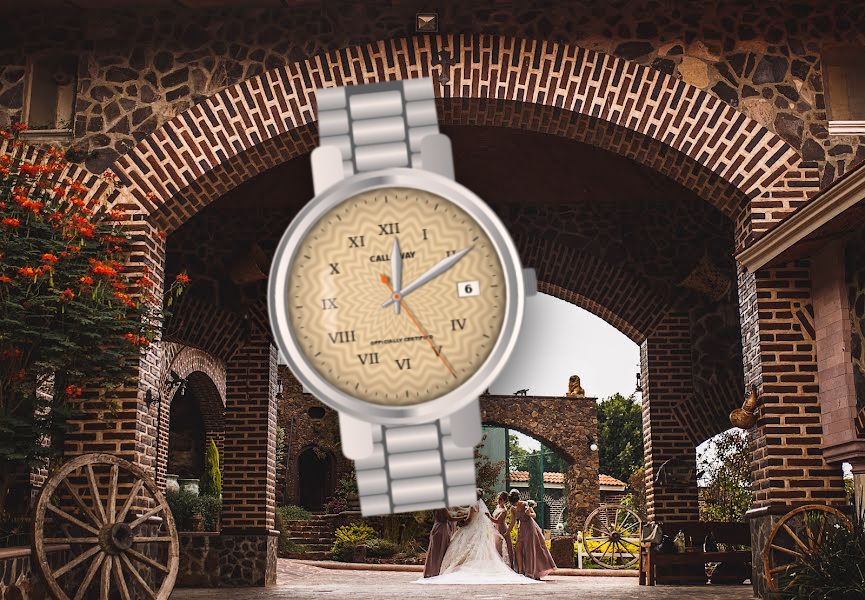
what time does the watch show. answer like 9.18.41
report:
12.10.25
